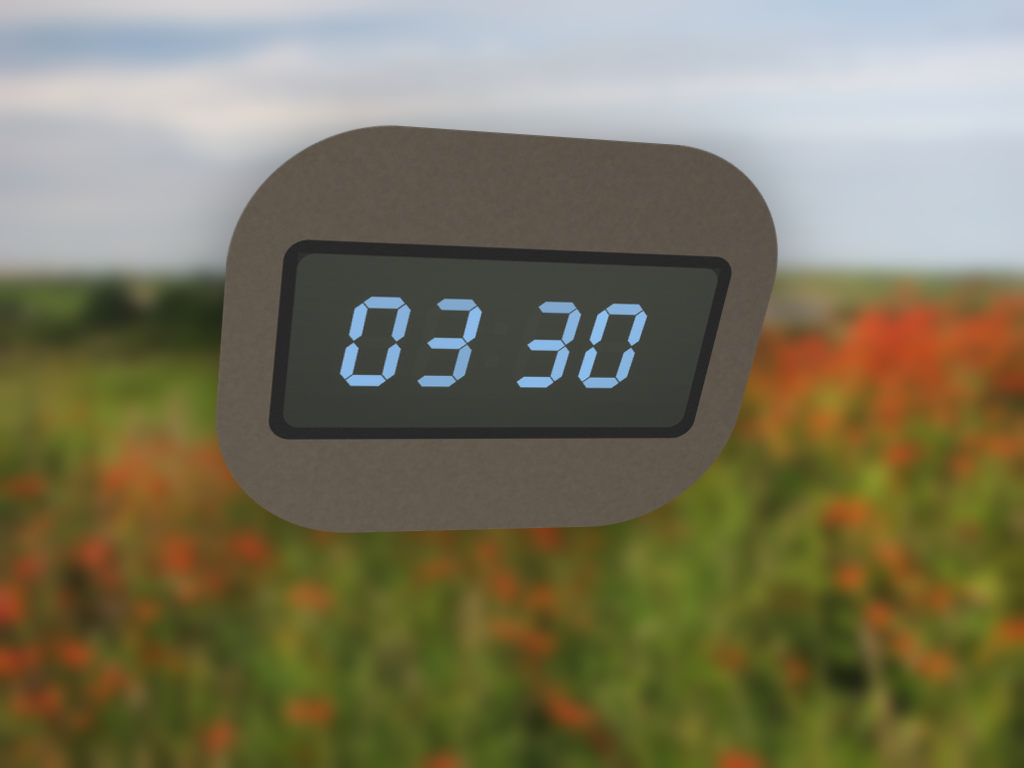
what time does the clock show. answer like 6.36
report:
3.30
